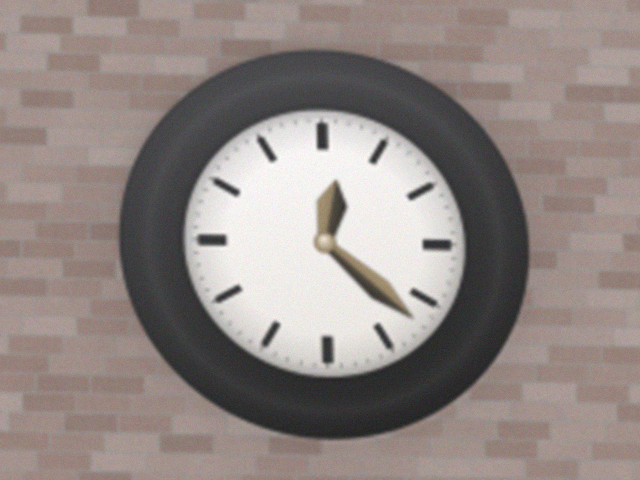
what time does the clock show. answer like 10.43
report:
12.22
